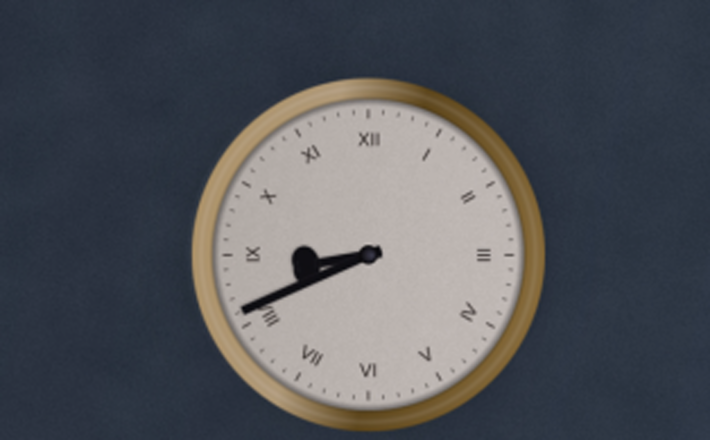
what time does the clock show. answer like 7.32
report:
8.41
